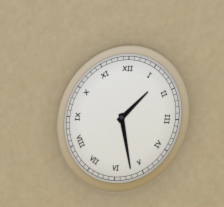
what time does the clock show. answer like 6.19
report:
1.27
